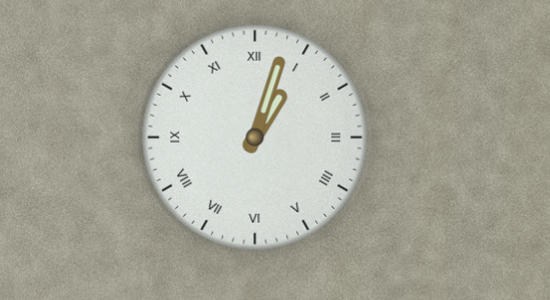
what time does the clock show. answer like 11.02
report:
1.03
